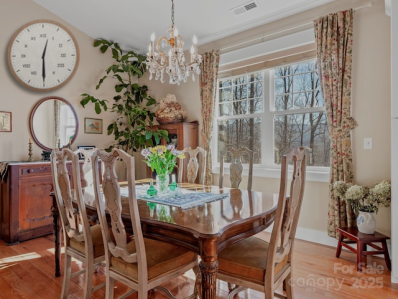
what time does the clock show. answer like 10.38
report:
12.30
